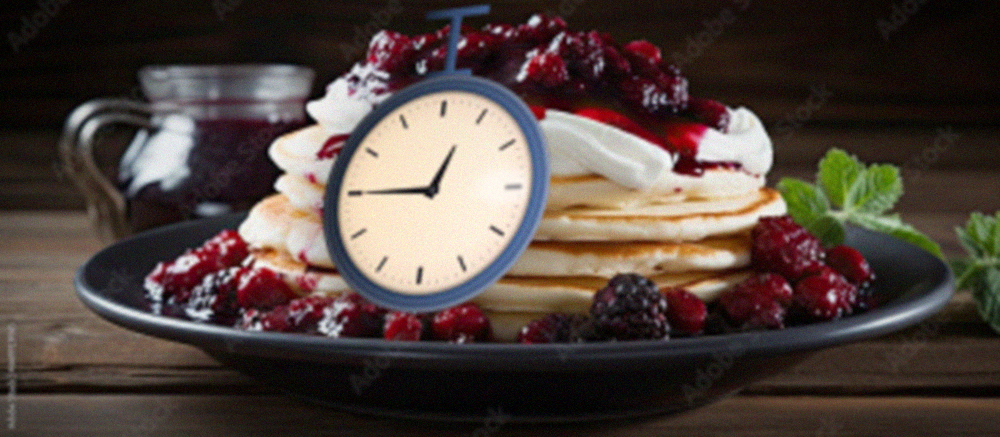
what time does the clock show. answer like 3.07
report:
12.45
